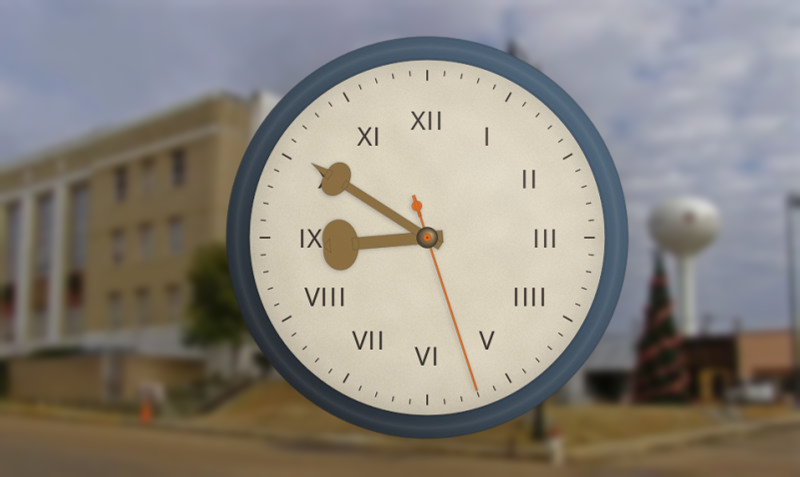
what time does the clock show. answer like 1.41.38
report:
8.50.27
